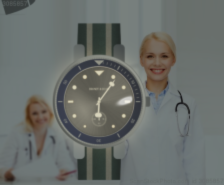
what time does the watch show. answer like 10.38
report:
6.06
